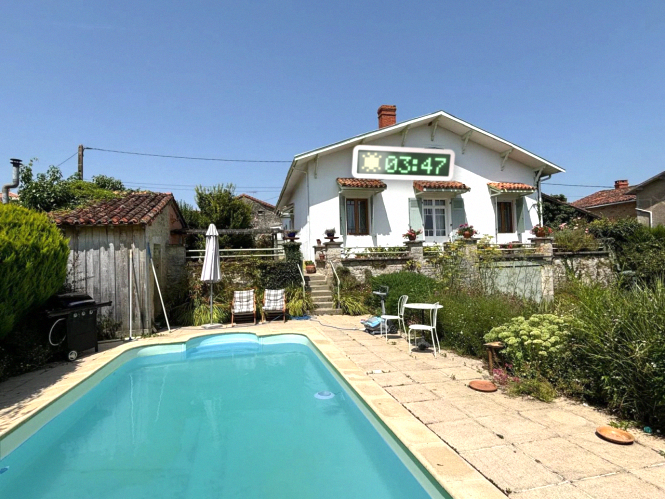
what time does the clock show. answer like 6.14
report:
3.47
